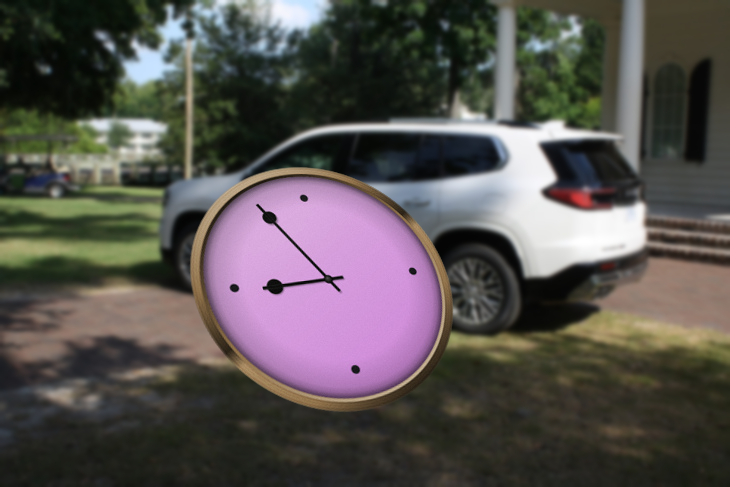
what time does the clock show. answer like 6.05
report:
8.55
